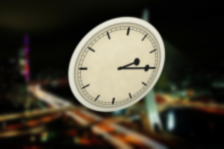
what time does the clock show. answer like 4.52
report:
2.15
